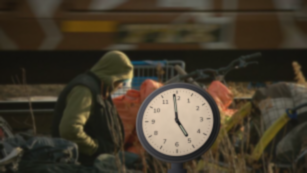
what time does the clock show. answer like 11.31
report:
4.59
